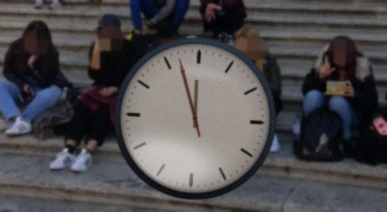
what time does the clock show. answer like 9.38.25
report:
11.56.57
